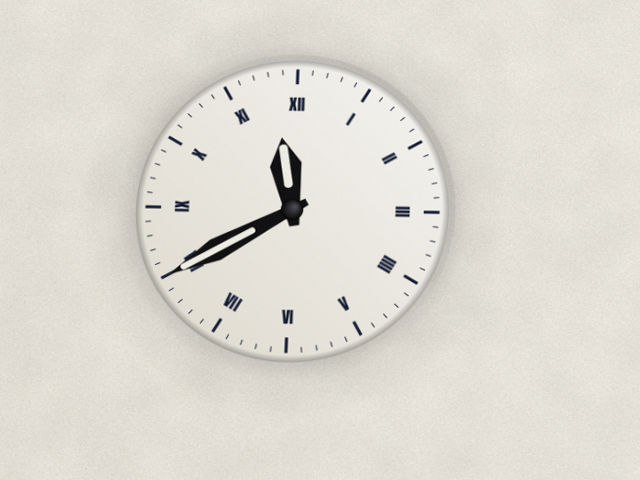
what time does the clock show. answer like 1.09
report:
11.40
